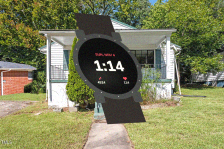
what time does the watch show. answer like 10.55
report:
1.14
